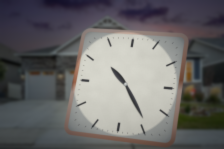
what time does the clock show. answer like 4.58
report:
10.24
